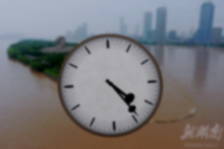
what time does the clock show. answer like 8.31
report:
4.24
